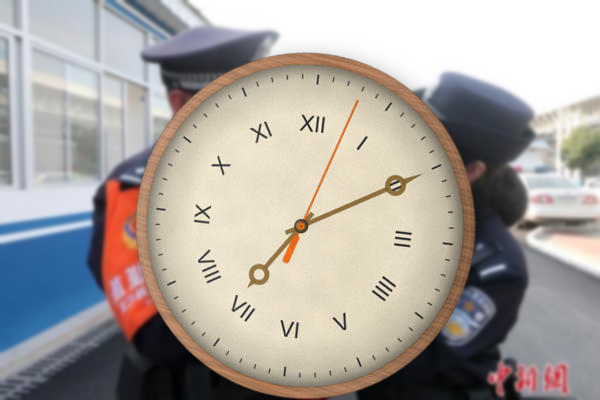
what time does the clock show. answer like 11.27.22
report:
7.10.03
